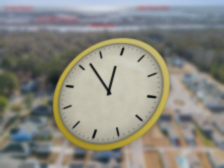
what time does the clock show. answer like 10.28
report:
11.52
